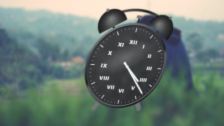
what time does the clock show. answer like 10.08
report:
4.23
